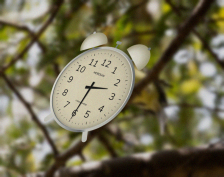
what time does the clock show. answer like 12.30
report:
2.30
